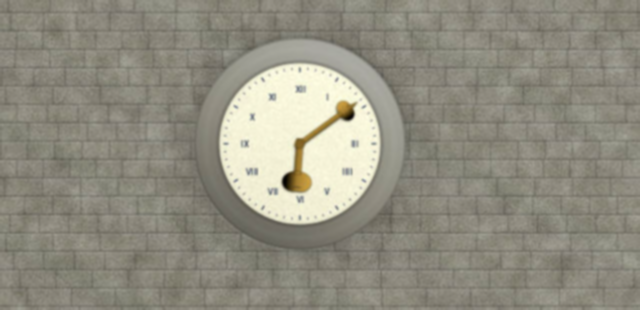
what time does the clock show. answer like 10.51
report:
6.09
